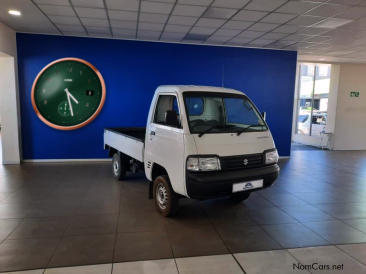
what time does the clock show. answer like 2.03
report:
4.27
